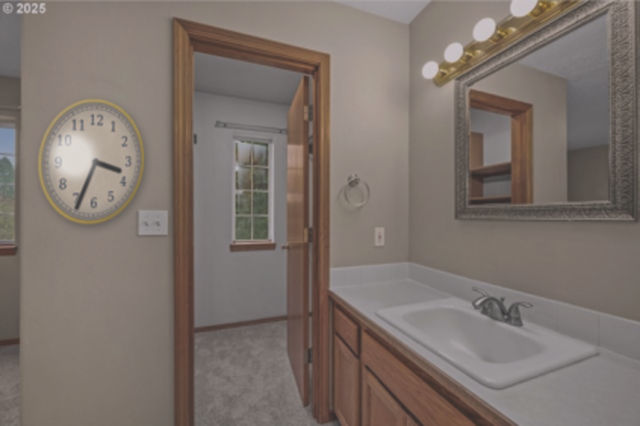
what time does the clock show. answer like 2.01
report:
3.34
